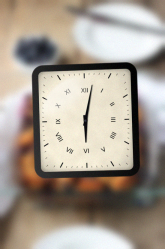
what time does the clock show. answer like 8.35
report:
6.02
